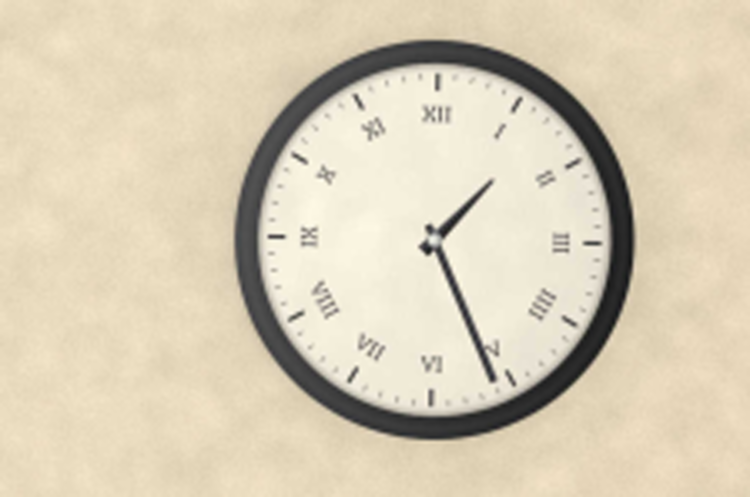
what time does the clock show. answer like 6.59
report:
1.26
